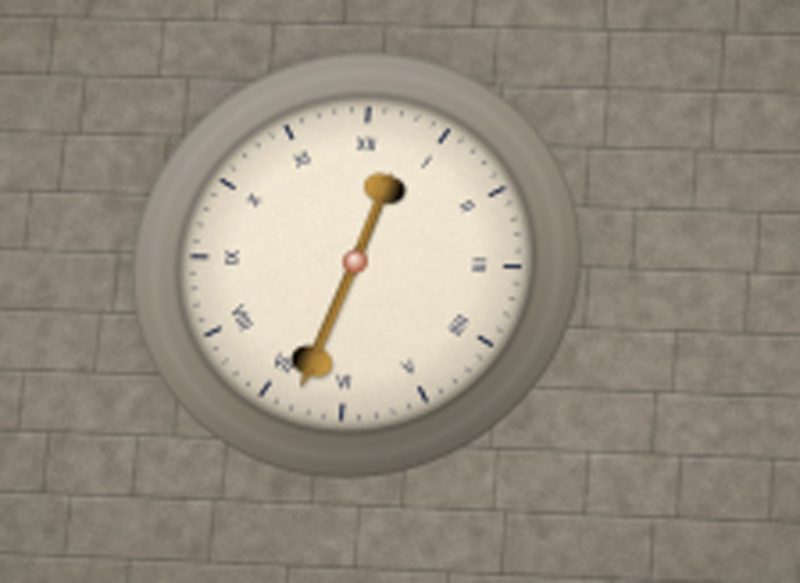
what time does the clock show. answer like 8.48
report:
12.33
